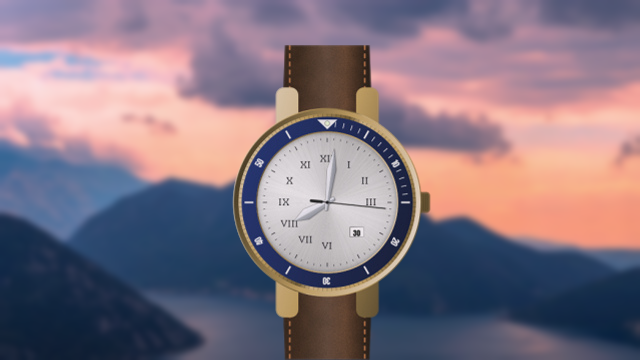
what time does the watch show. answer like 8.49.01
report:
8.01.16
